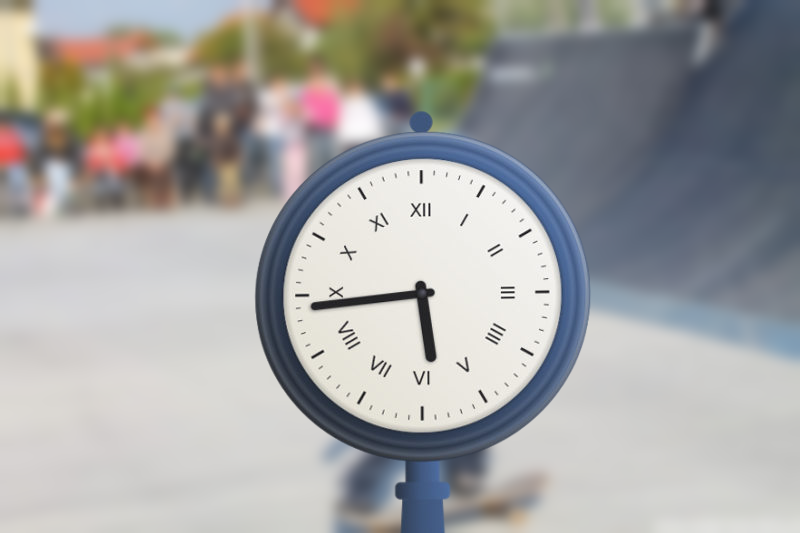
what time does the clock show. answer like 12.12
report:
5.44
